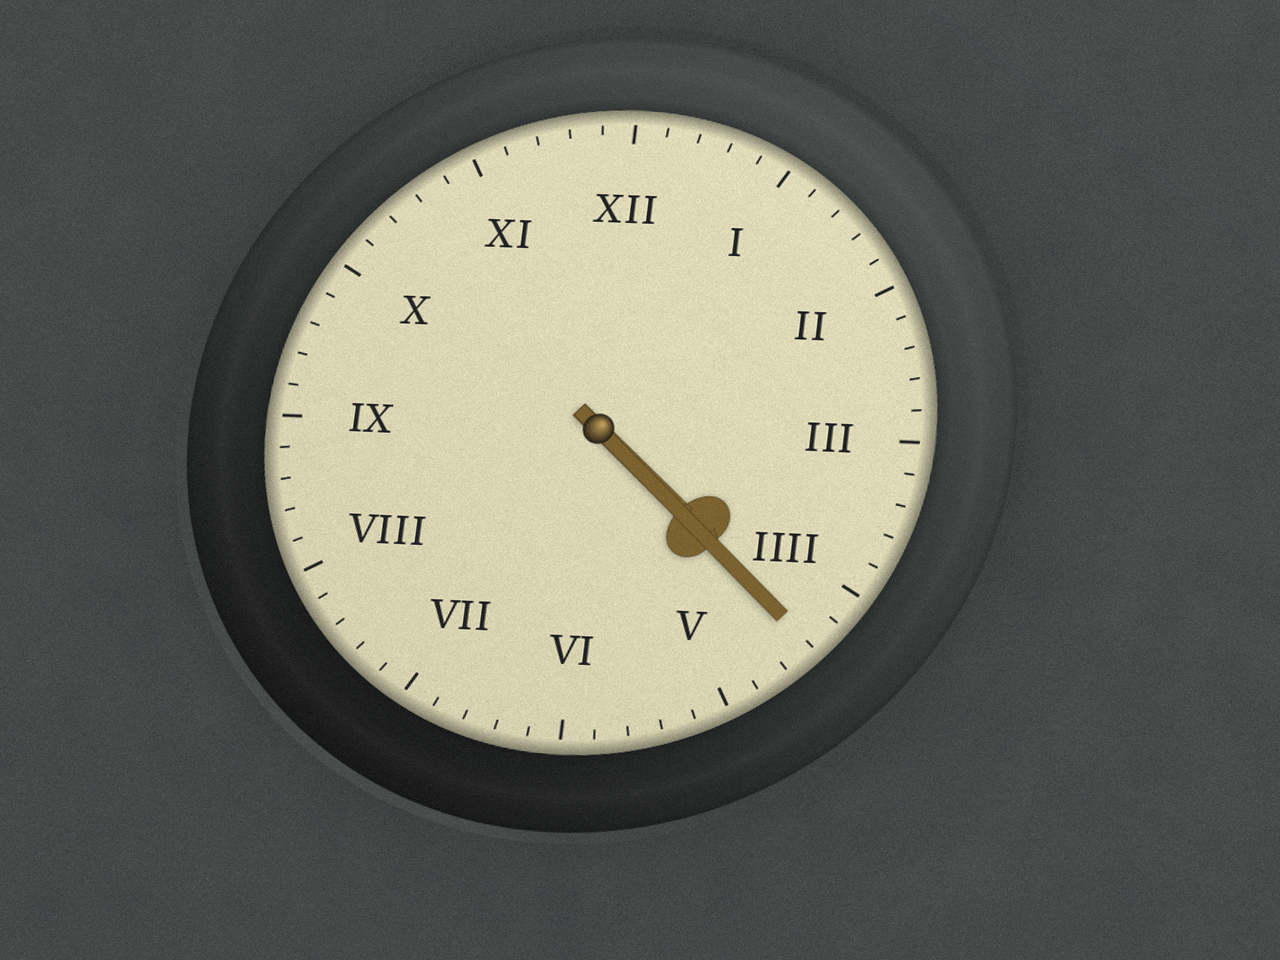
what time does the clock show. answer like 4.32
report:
4.22
